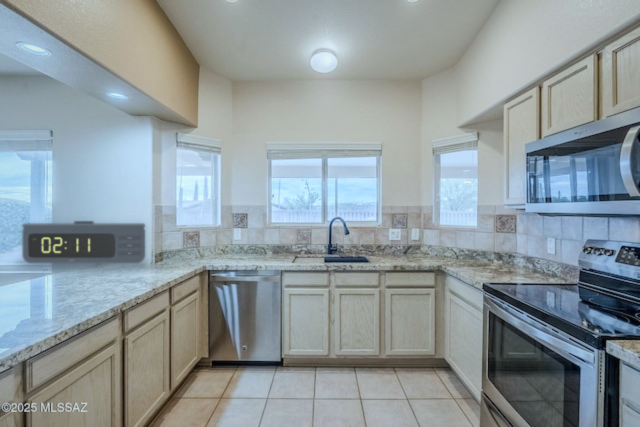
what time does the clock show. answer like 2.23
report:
2.11
